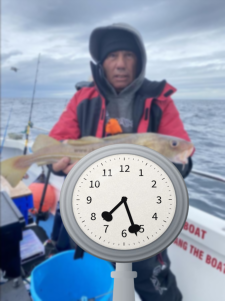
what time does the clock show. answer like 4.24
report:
7.27
